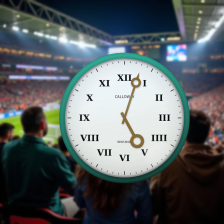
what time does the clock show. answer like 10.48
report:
5.03
